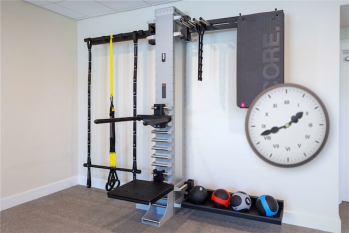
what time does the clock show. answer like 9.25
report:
1.42
